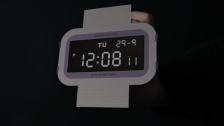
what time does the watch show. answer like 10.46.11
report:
12.08.11
